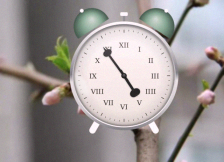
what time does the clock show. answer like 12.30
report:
4.54
